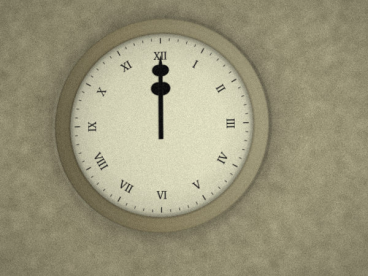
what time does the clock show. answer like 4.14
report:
12.00
